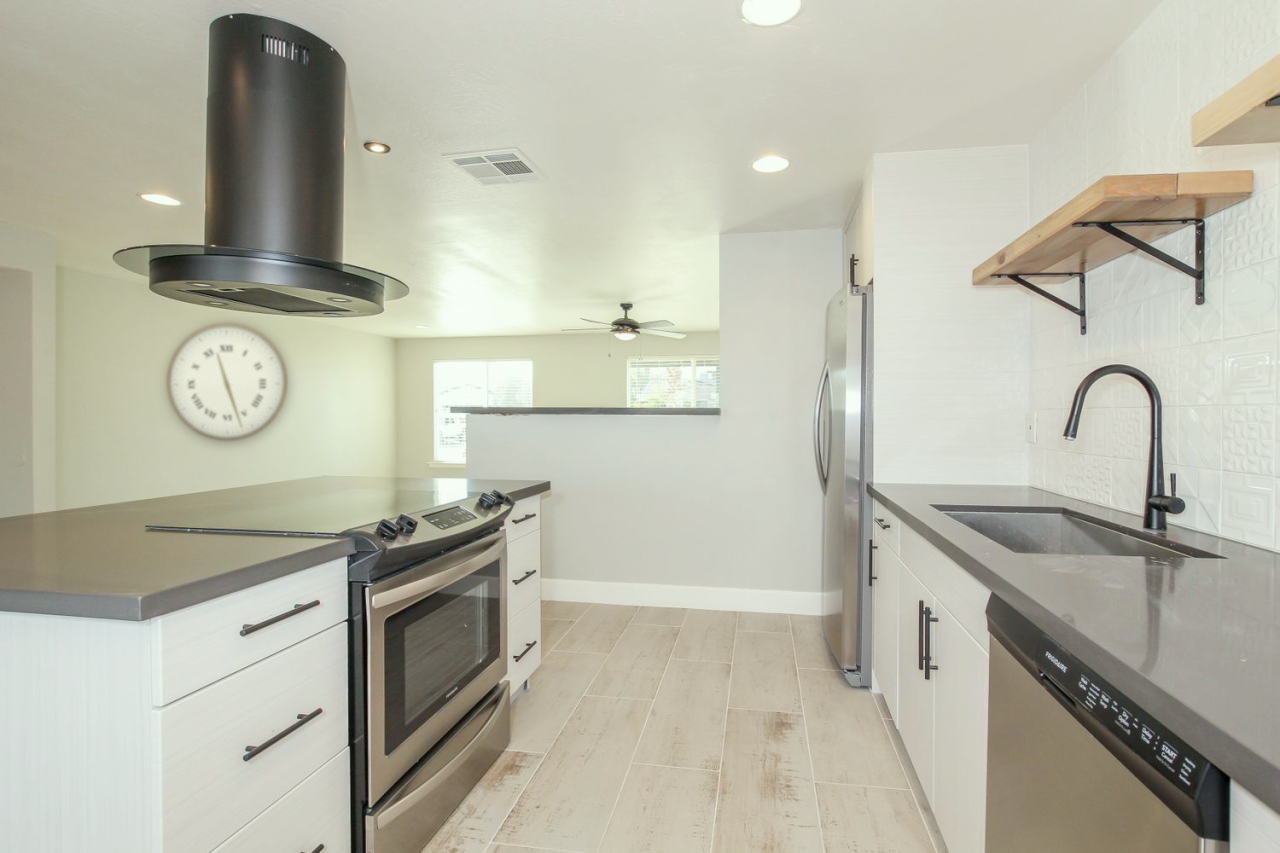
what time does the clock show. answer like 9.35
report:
11.27
